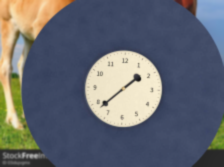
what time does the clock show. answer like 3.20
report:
1.38
